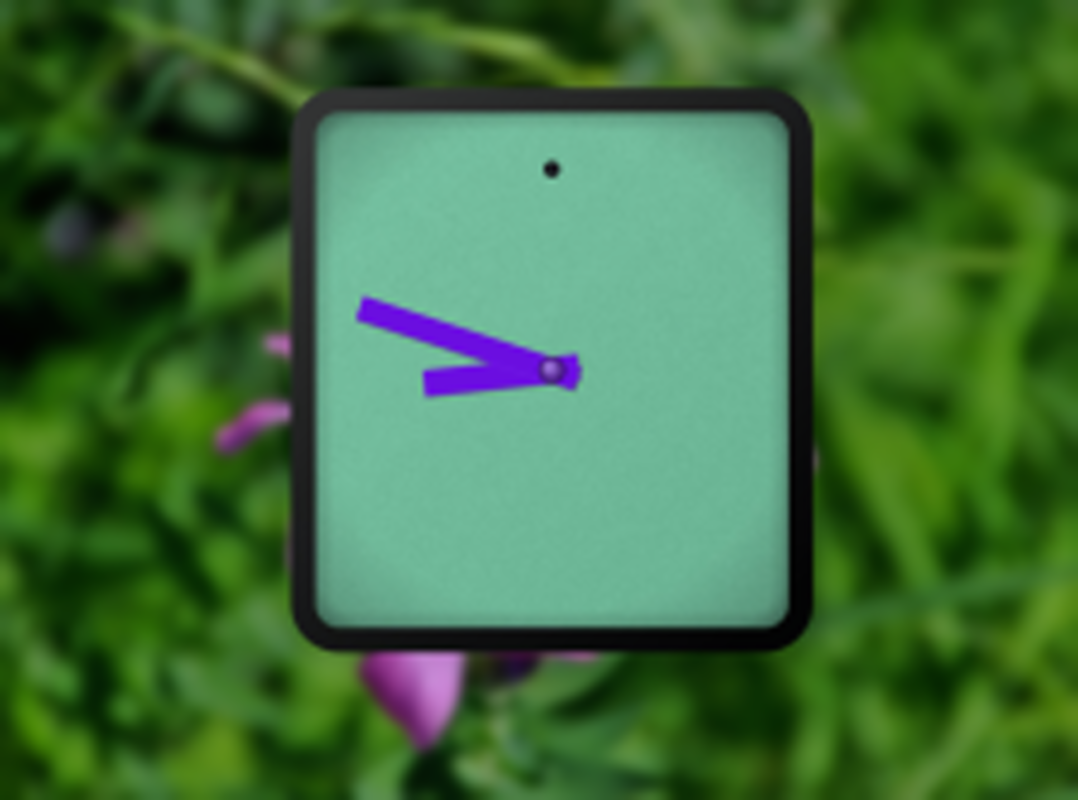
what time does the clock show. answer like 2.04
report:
8.48
